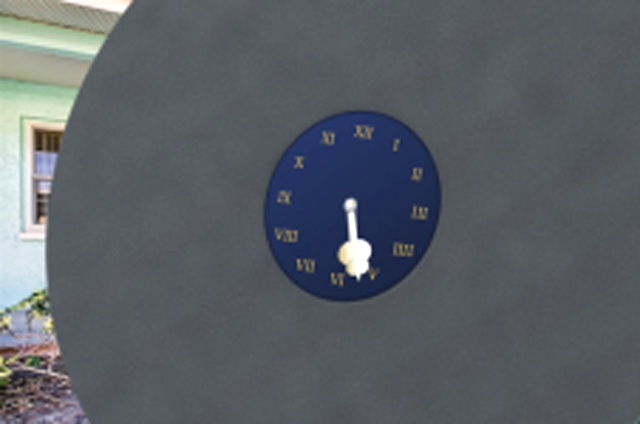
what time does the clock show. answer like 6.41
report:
5.27
